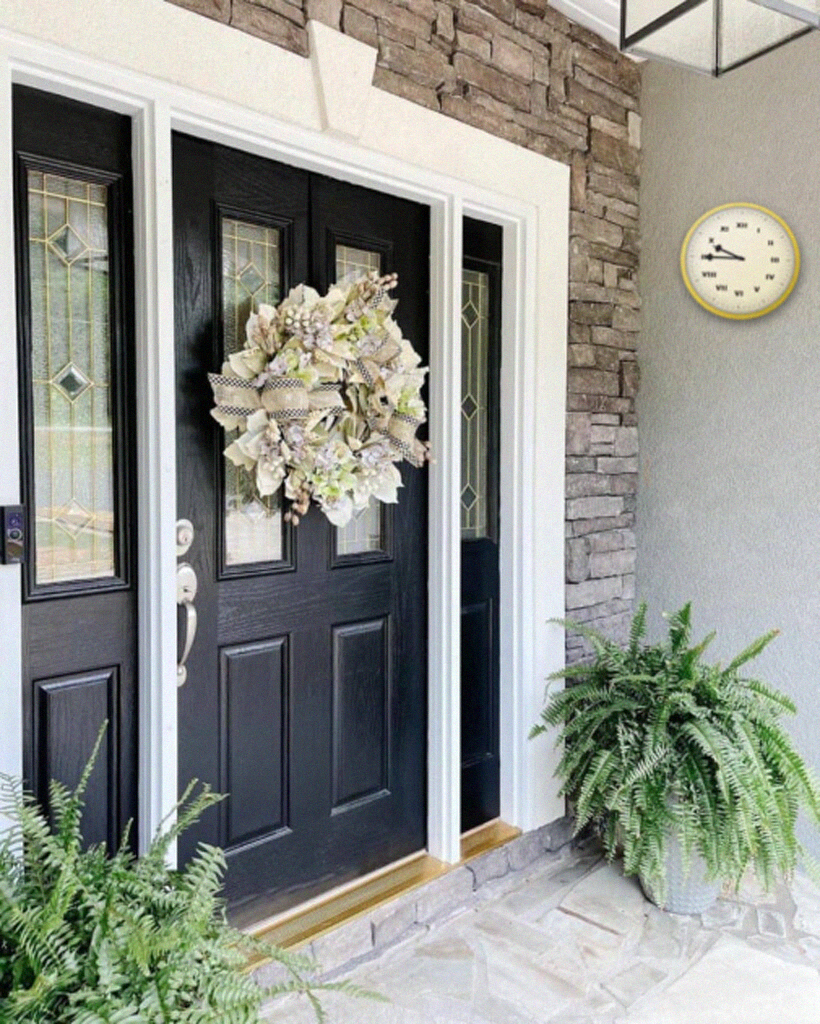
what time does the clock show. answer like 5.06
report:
9.45
